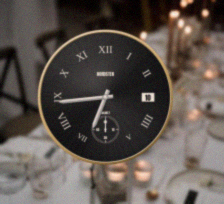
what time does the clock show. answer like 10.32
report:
6.44
